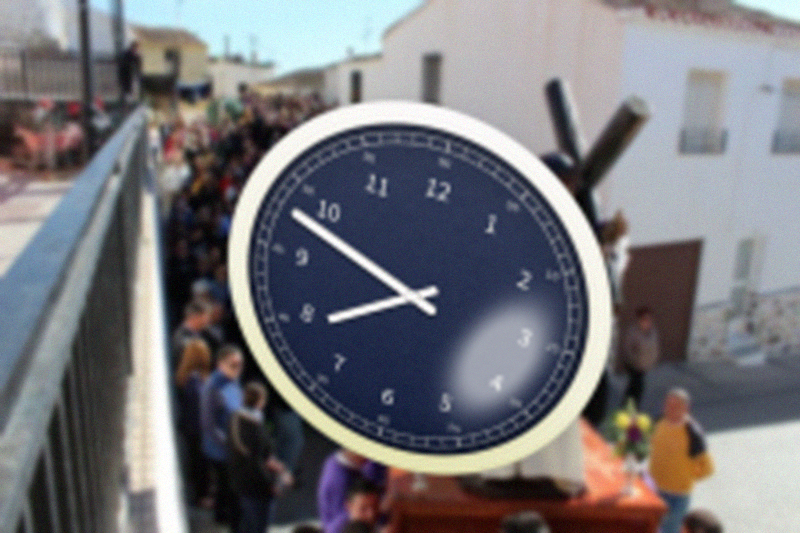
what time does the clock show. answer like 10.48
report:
7.48
